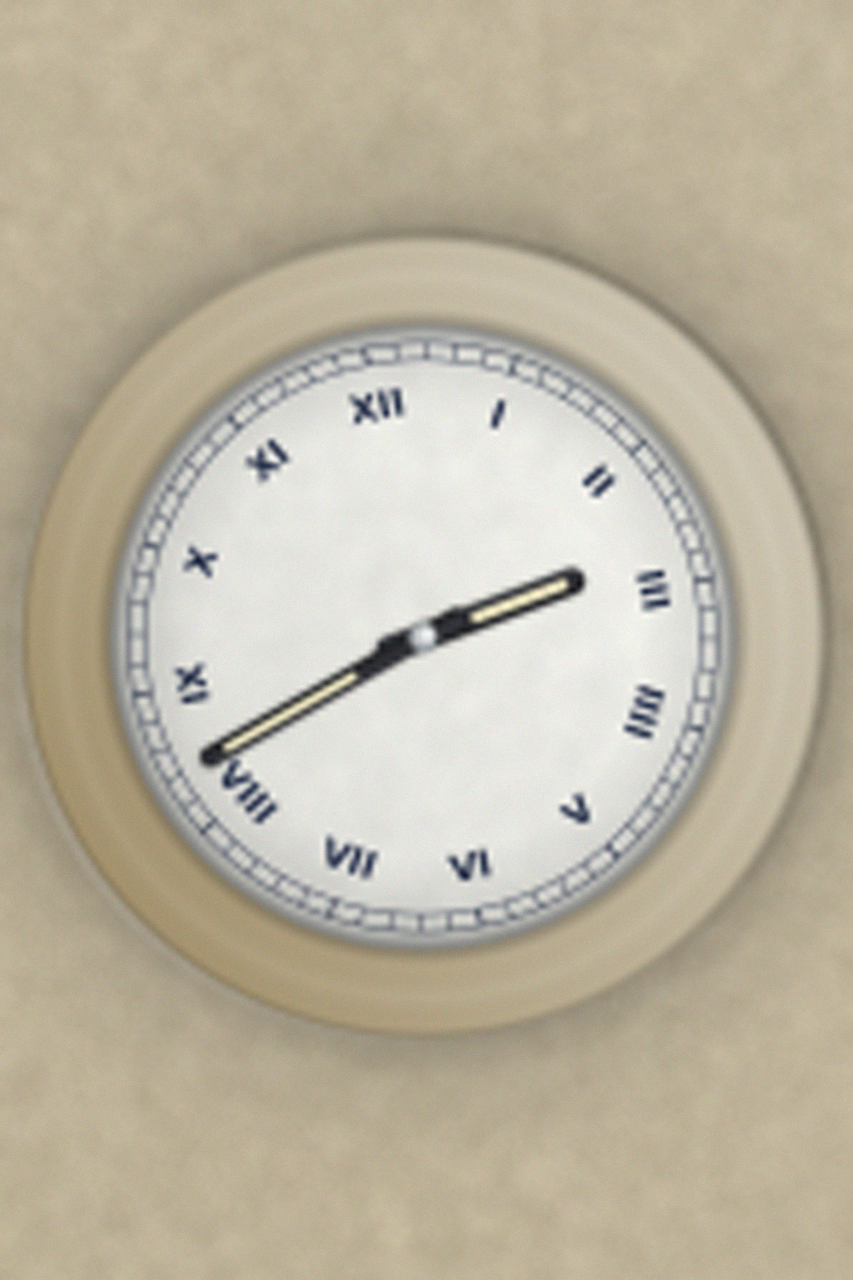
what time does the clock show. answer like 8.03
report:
2.42
